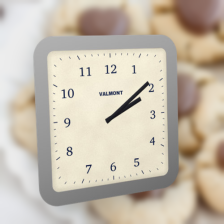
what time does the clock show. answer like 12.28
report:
2.09
